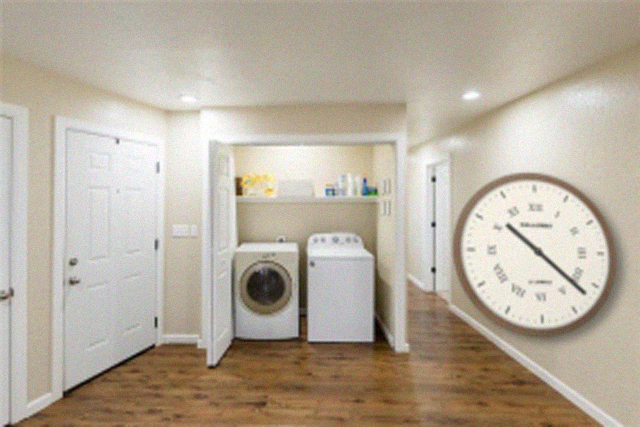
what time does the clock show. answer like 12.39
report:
10.22
